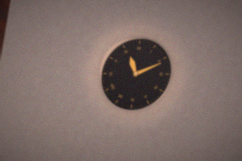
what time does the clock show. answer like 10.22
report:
11.11
